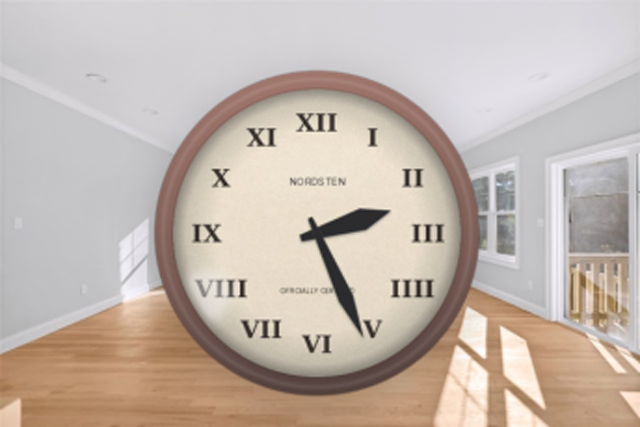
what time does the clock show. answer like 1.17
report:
2.26
